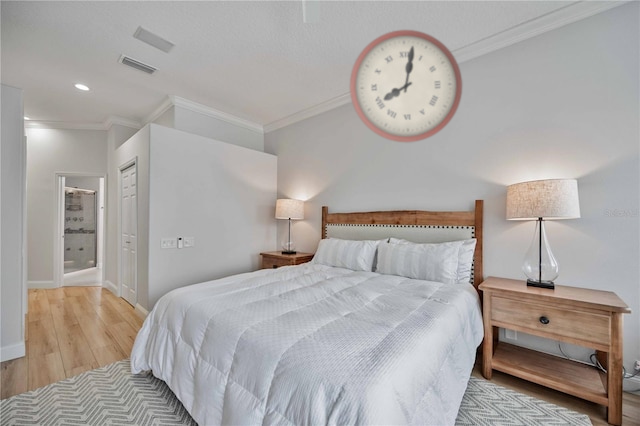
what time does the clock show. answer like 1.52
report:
8.02
